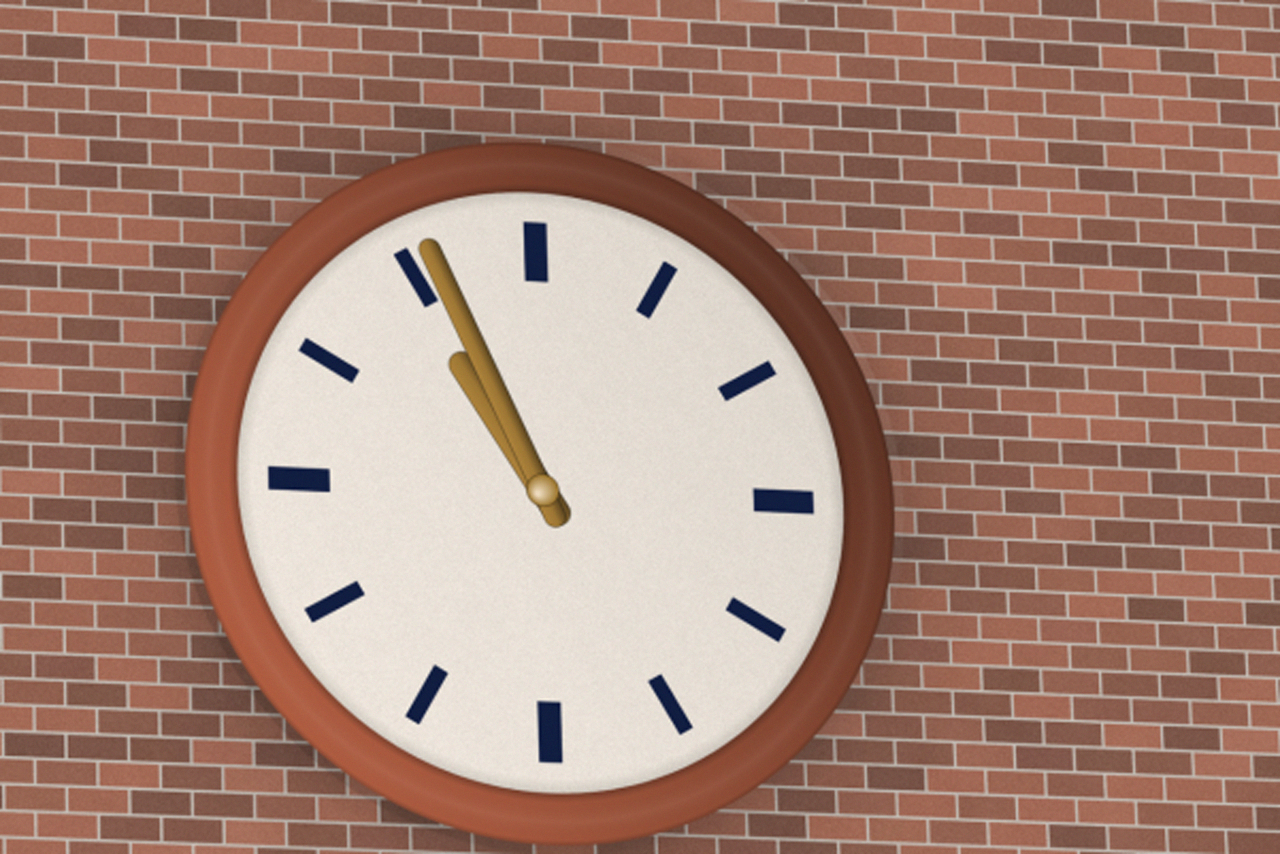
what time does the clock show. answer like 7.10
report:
10.56
